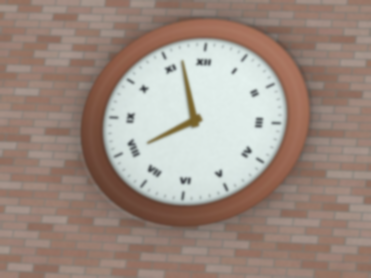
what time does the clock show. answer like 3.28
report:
7.57
